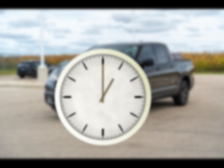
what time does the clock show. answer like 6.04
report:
1.00
